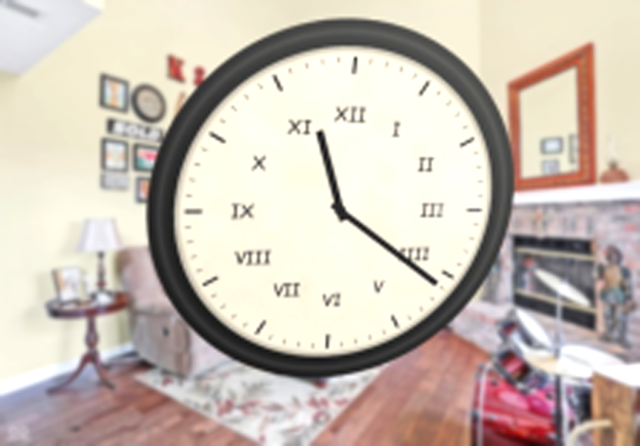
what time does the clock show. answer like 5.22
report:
11.21
